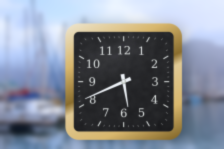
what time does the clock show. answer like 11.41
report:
5.41
